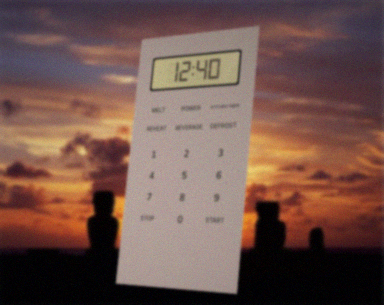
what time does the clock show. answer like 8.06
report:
12.40
